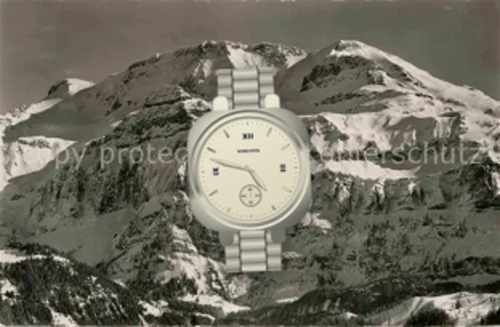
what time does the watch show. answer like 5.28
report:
4.48
